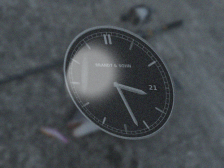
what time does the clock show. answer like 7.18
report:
3.27
